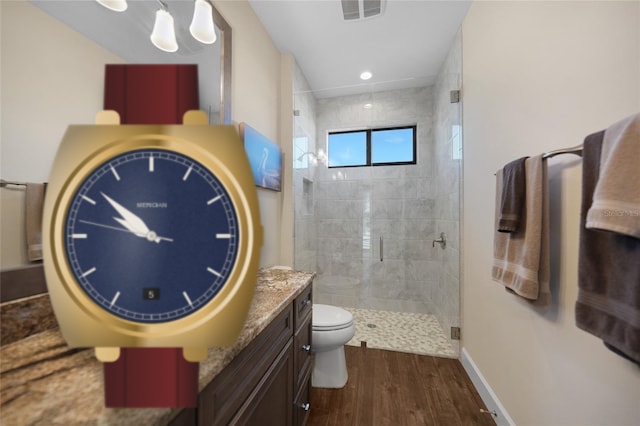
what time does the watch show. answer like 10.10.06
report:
9.51.47
